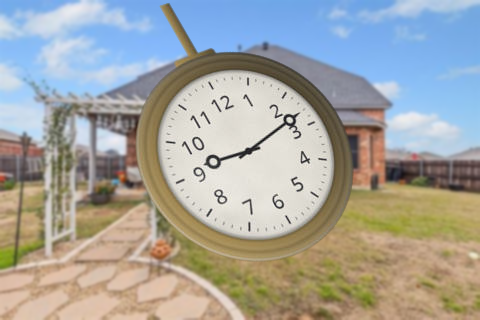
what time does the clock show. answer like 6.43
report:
9.13
